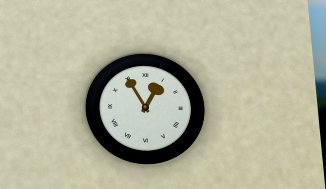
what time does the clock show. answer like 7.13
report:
12.55
